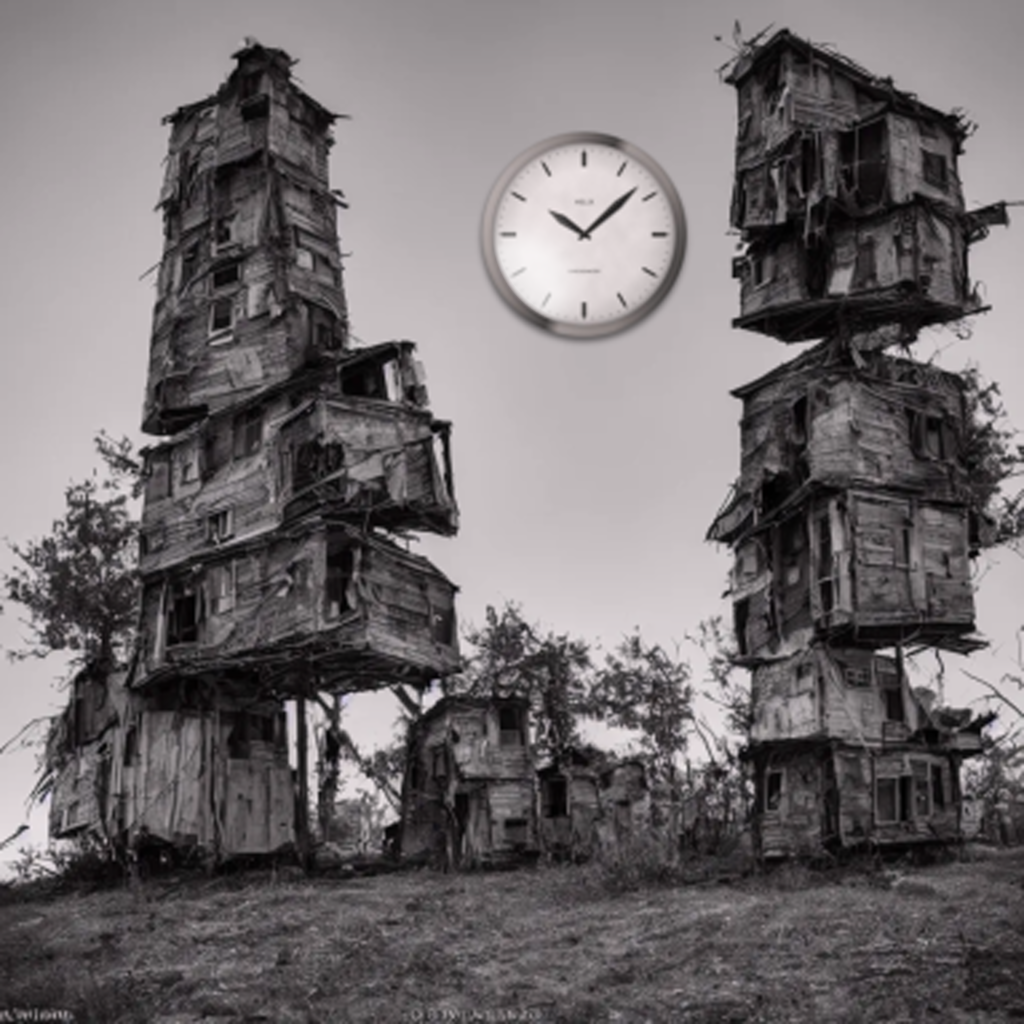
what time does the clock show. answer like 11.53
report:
10.08
